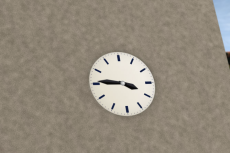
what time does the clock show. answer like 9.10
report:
3.46
